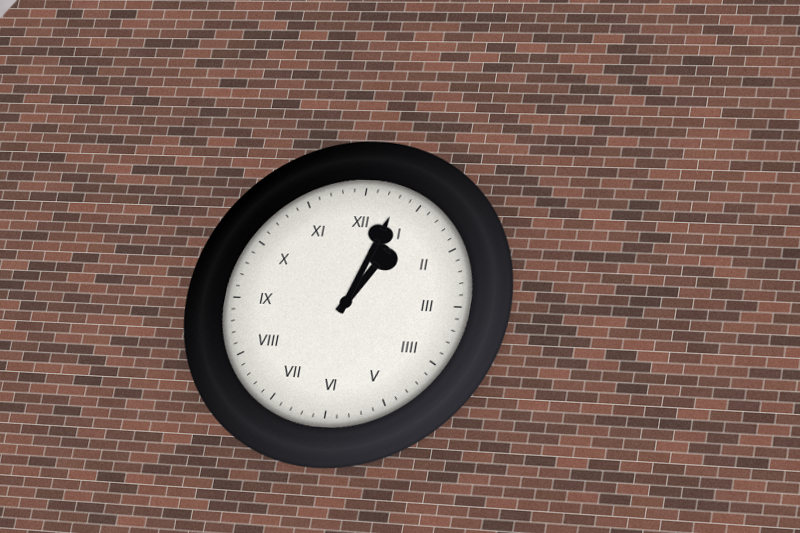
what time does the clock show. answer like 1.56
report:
1.03
